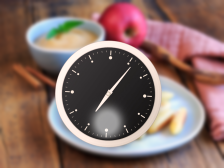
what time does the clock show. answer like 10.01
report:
7.06
